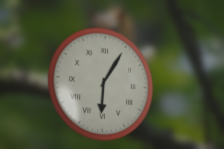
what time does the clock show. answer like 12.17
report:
6.05
